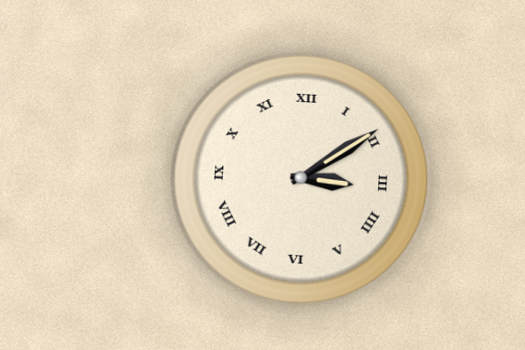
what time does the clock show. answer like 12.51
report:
3.09
